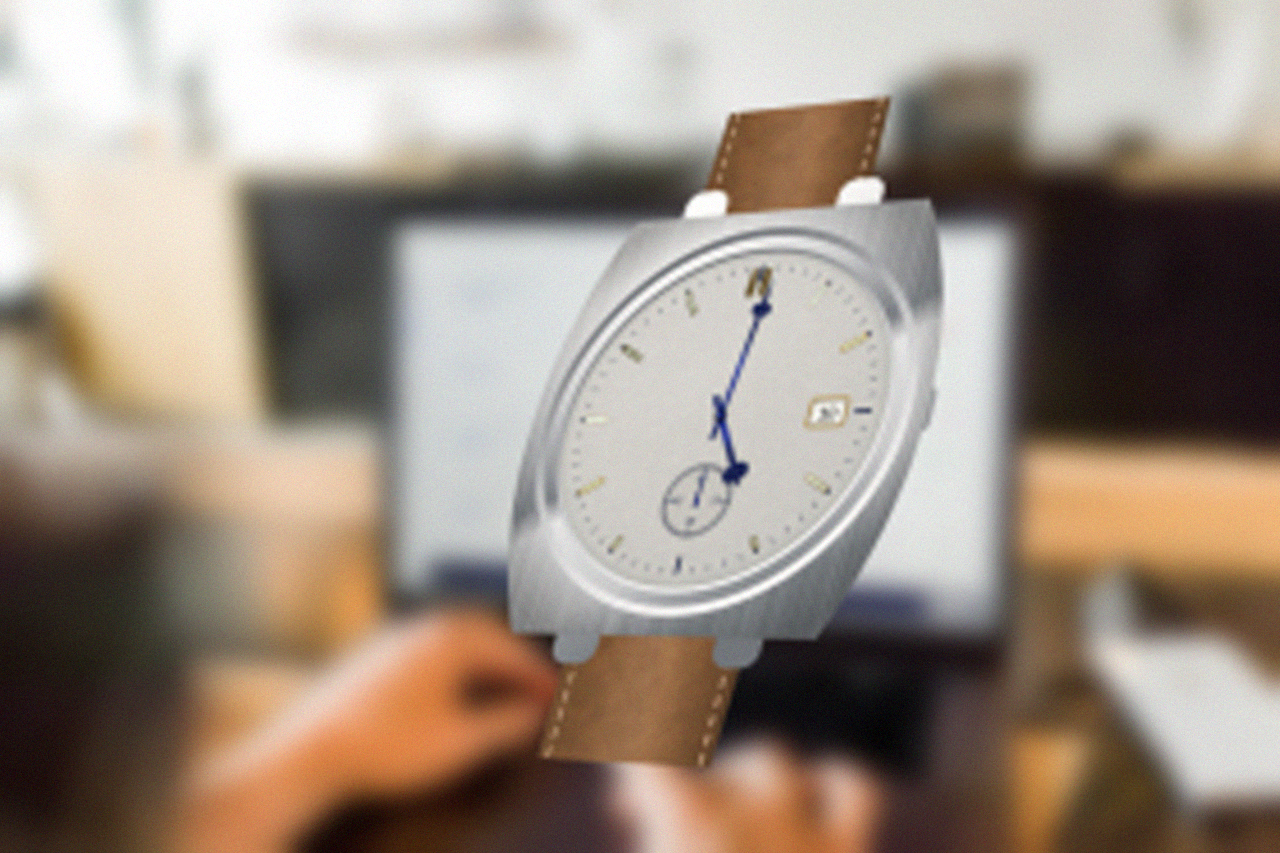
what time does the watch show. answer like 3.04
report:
5.01
